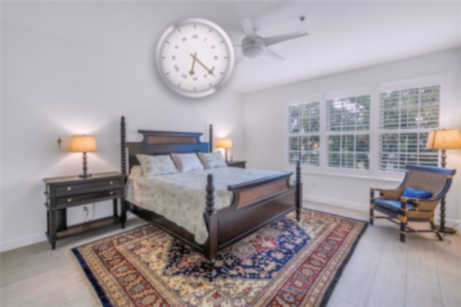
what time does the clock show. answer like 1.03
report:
6.22
